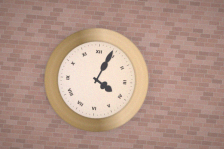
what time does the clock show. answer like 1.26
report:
4.04
